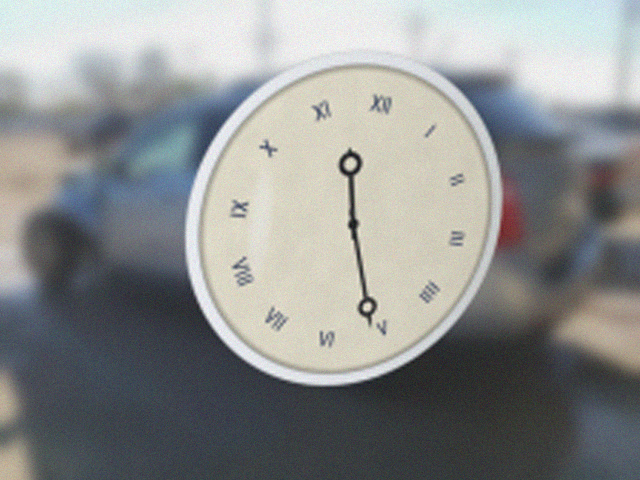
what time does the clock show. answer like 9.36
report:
11.26
